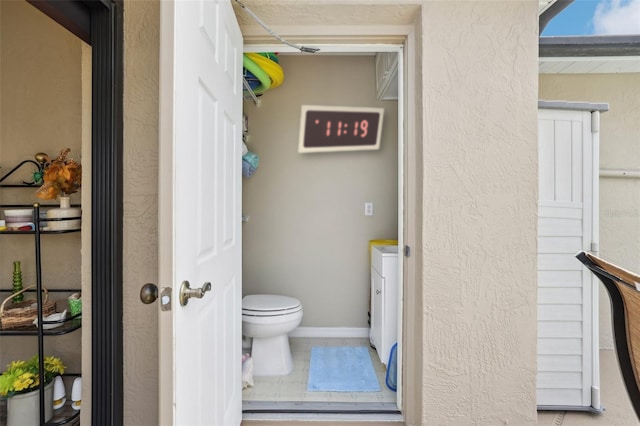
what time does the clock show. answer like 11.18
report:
11.19
